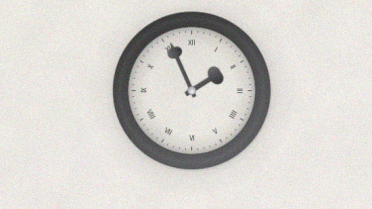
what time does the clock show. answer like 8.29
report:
1.56
